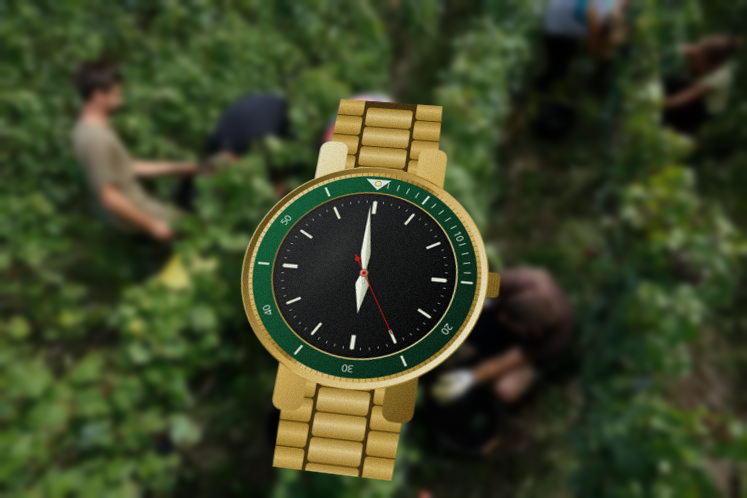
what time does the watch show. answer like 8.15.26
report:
5.59.25
